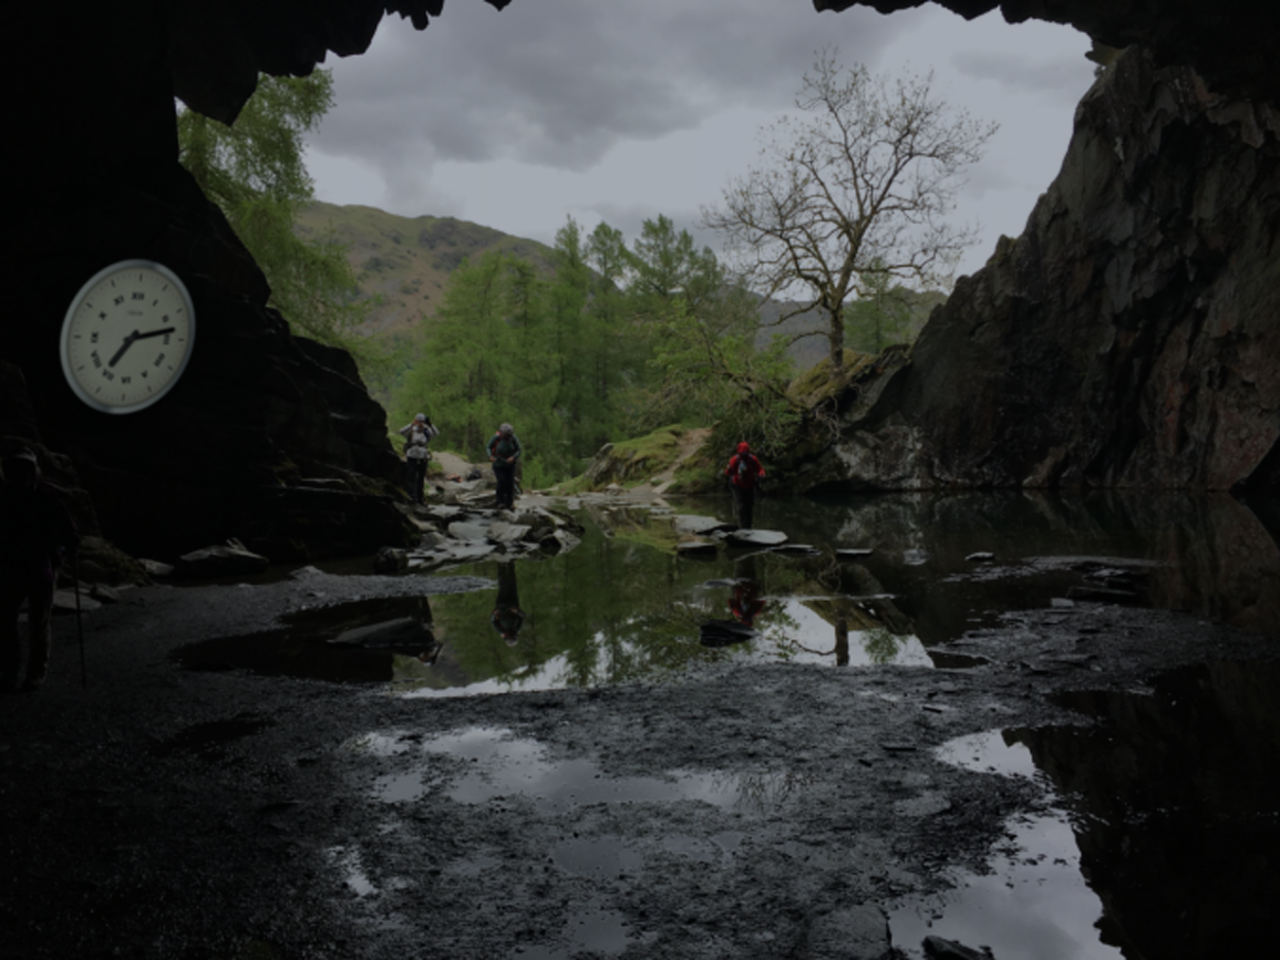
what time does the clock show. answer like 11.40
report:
7.13
